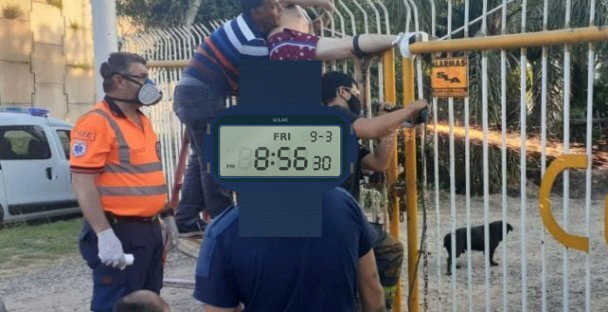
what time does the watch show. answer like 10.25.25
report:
8.56.30
